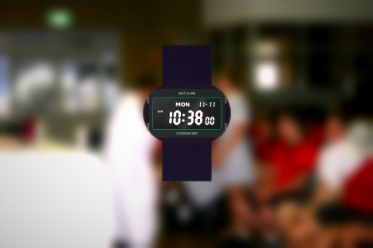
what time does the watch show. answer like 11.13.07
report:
10.38.00
